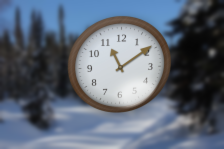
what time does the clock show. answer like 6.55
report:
11.09
